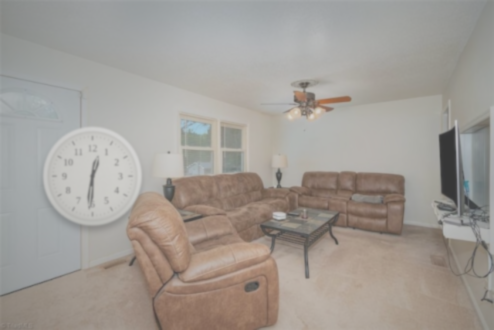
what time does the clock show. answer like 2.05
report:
12.31
